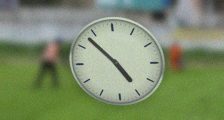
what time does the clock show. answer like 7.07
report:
4.53
